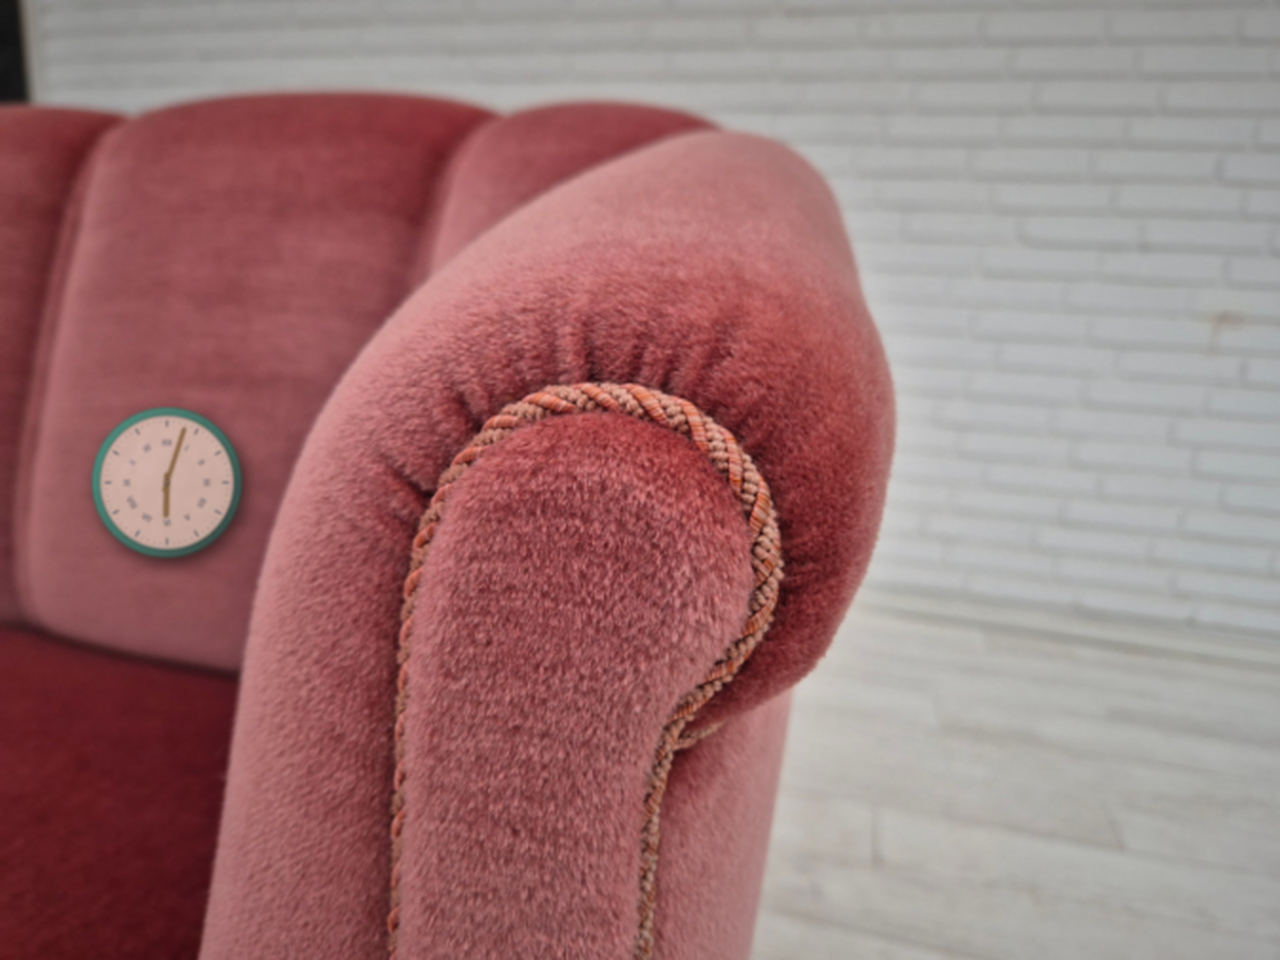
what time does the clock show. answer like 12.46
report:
6.03
